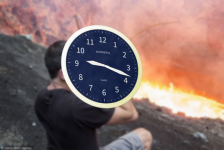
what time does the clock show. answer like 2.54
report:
9.18
